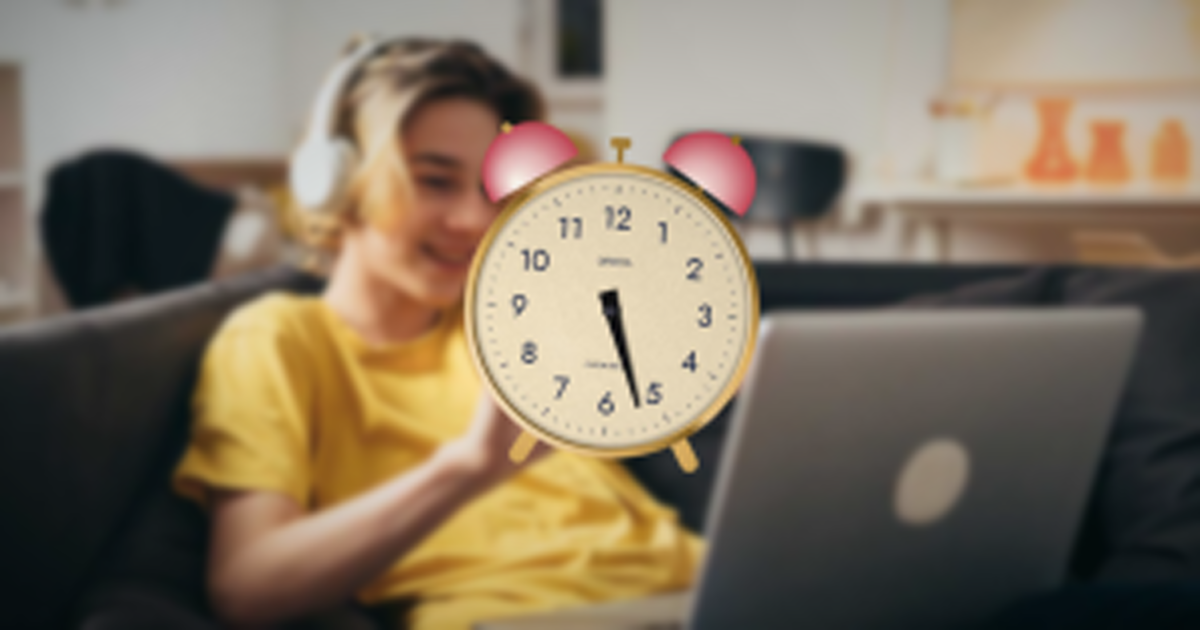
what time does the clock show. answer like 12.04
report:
5.27
